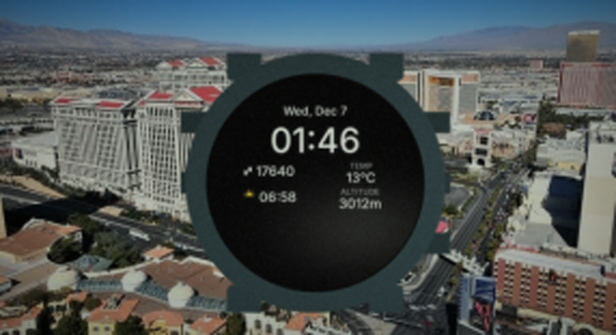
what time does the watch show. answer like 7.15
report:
1.46
